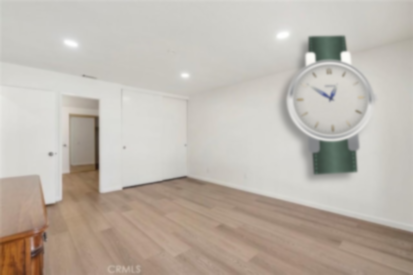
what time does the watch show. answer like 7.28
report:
12.51
